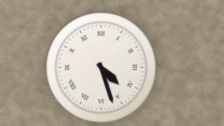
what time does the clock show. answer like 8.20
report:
4.27
